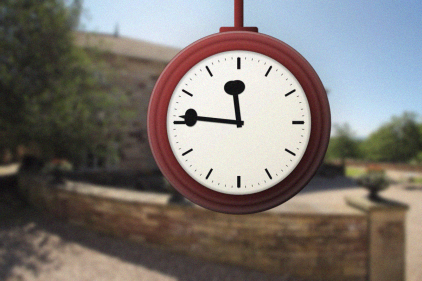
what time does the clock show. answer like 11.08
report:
11.46
